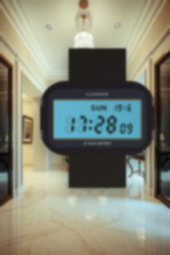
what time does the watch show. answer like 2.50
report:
17.28
